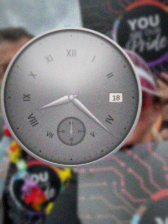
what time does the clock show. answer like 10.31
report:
8.22
